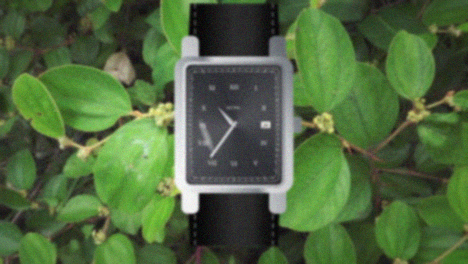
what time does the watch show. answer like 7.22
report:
10.36
